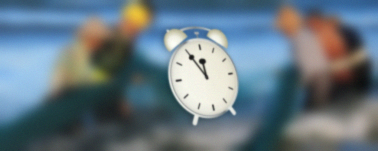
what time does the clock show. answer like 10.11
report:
11.55
